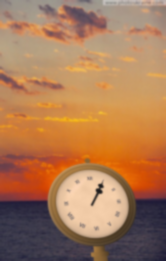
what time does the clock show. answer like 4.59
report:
1.05
